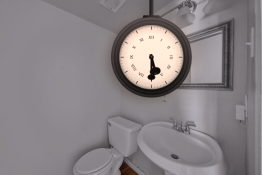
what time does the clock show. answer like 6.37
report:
5.30
